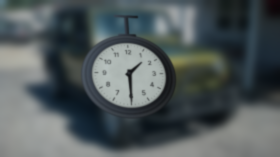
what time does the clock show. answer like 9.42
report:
1.30
